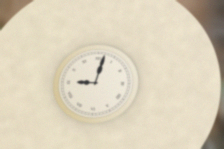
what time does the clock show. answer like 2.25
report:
9.02
